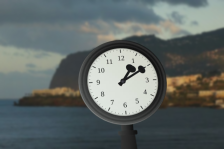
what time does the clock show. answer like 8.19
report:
1.10
